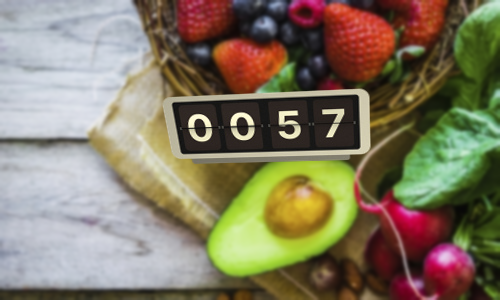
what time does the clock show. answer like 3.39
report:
0.57
